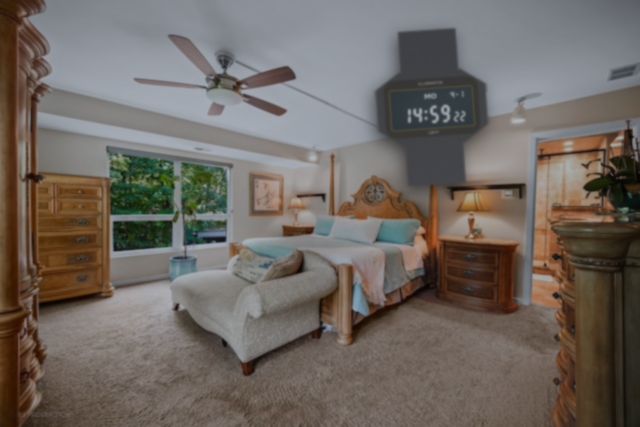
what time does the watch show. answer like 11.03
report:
14.59
